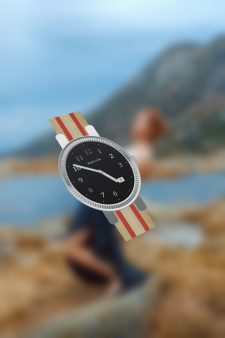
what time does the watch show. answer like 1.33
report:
4.51
